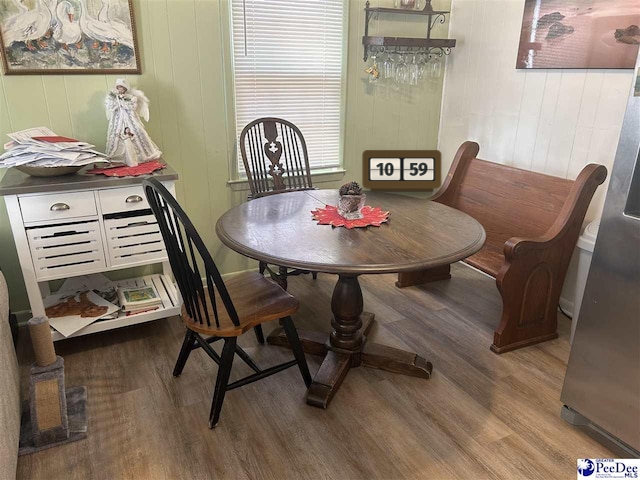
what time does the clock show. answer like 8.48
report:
10.59
